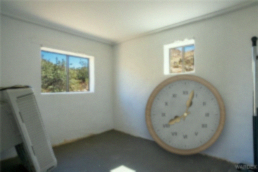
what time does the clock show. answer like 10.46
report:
8.03
